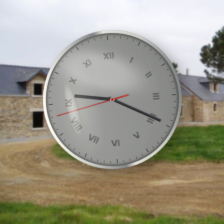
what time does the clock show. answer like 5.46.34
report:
9.19.43
